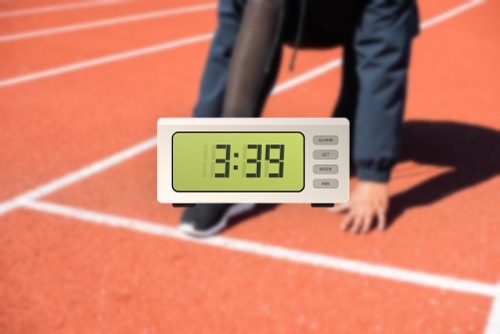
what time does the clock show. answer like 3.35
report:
3.39
